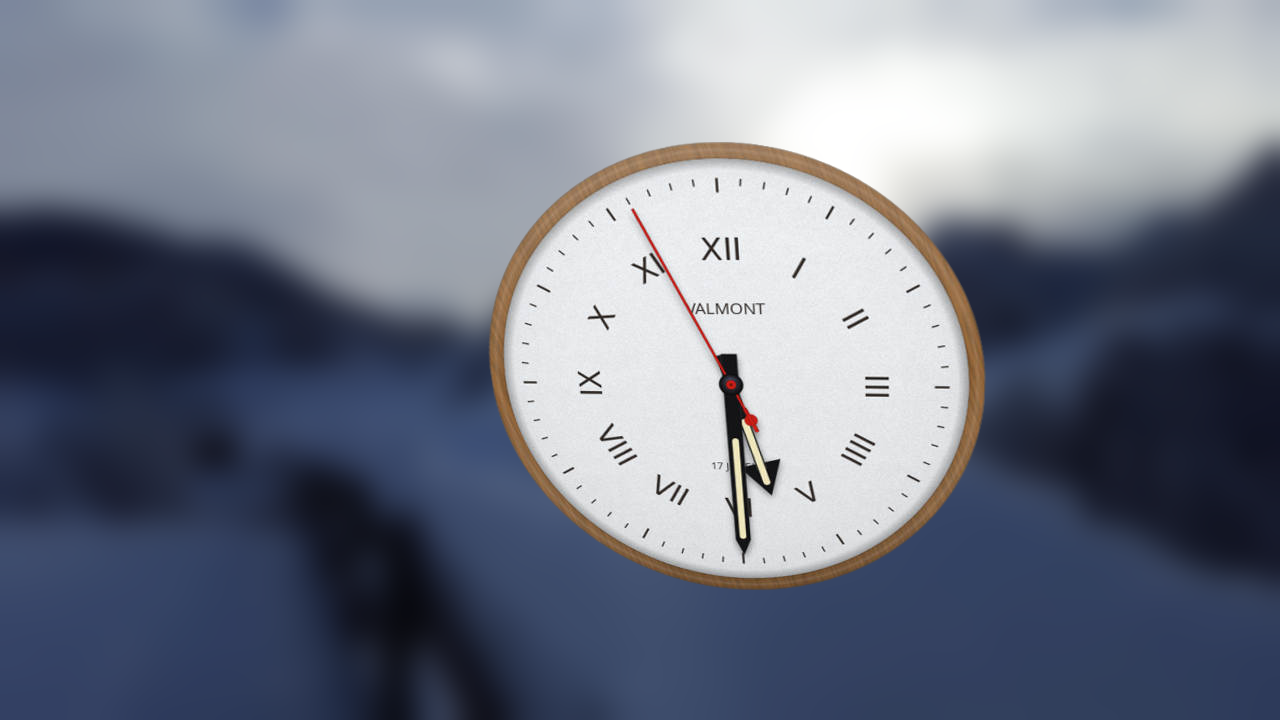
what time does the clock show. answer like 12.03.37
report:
5.29.56
